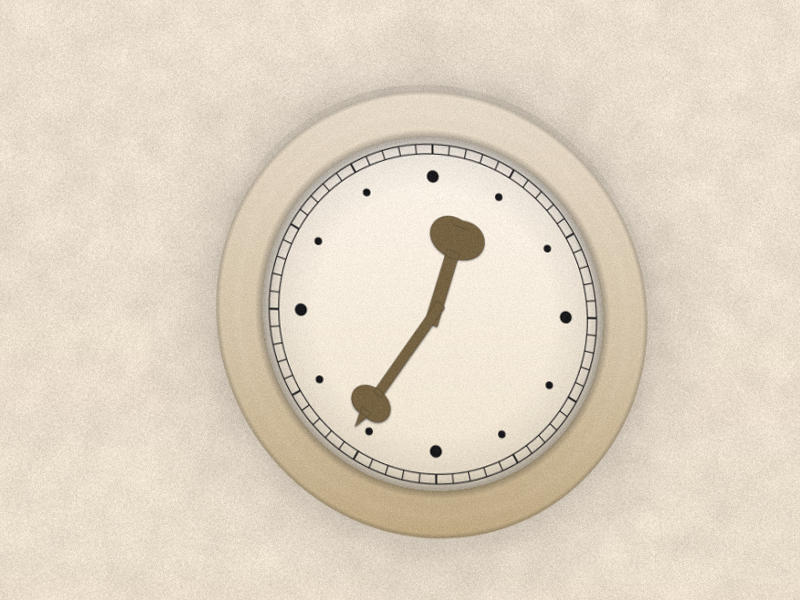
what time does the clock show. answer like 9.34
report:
12.36
